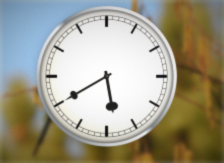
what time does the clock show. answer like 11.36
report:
5.40
